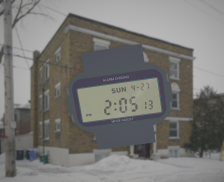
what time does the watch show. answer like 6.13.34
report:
2.05.13
